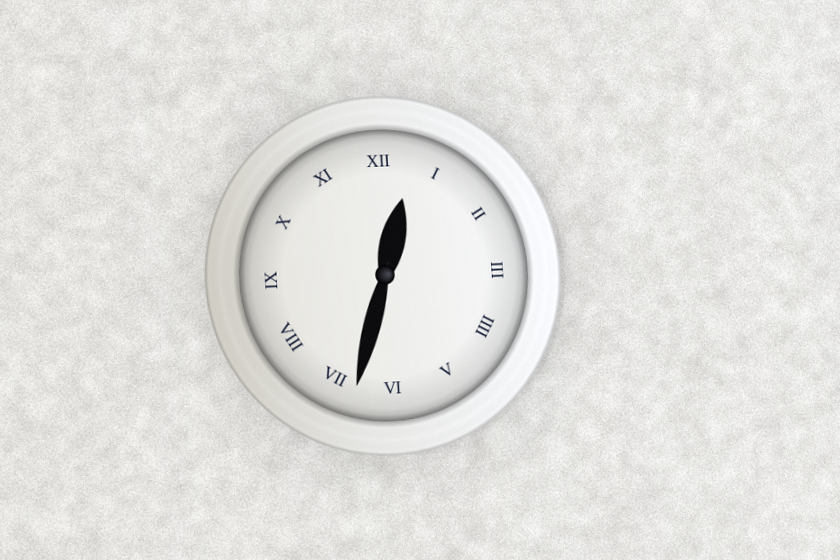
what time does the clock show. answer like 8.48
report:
12.33
